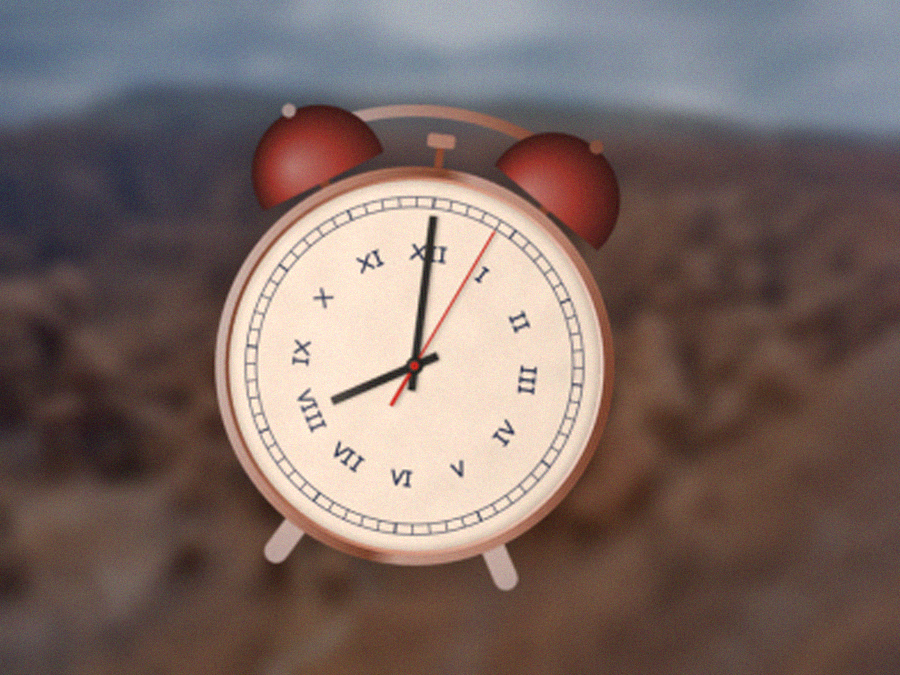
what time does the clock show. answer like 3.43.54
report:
8.00.04
